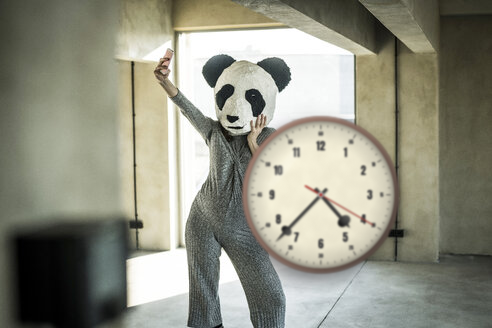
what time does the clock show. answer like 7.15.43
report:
4.37.20
